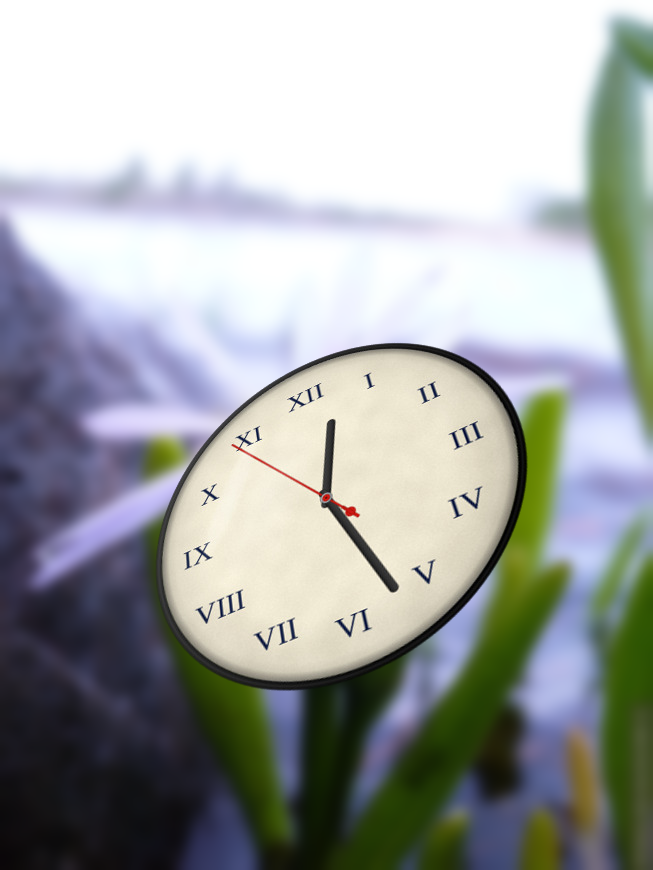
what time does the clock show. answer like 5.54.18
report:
12.26.54
